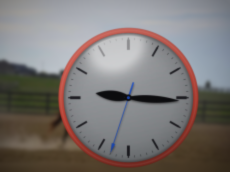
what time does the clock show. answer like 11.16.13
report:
9.15.33
